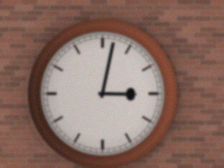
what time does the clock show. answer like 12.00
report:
3.02
